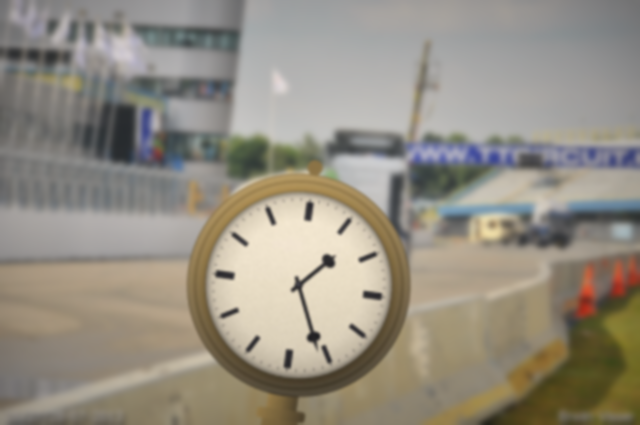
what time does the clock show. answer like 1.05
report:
1.26
